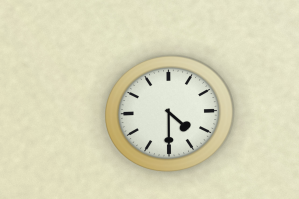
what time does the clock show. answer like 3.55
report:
4.30
